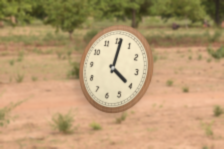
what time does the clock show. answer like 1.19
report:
4.01
